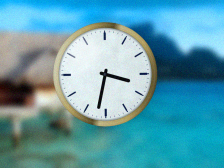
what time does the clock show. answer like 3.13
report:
3.32
